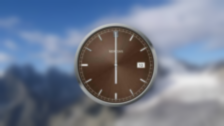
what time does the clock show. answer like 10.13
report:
6.00
